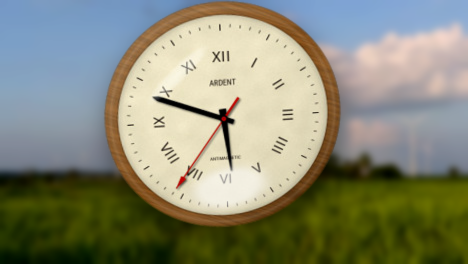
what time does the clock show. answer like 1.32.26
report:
5.48.36
